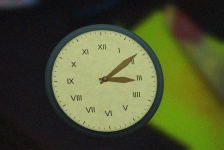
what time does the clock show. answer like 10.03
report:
3.09
